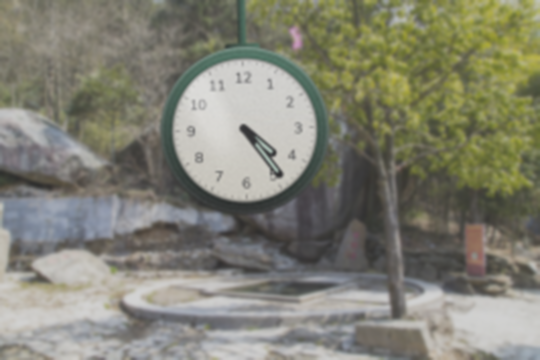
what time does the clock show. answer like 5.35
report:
4.24
